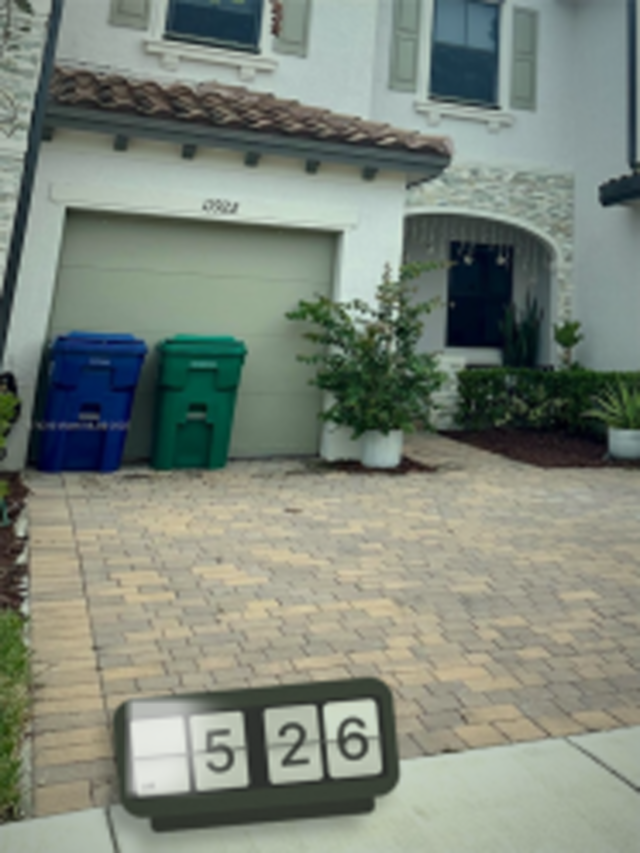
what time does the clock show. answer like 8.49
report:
5.26
